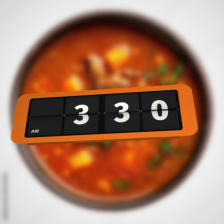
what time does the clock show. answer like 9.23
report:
3.30
